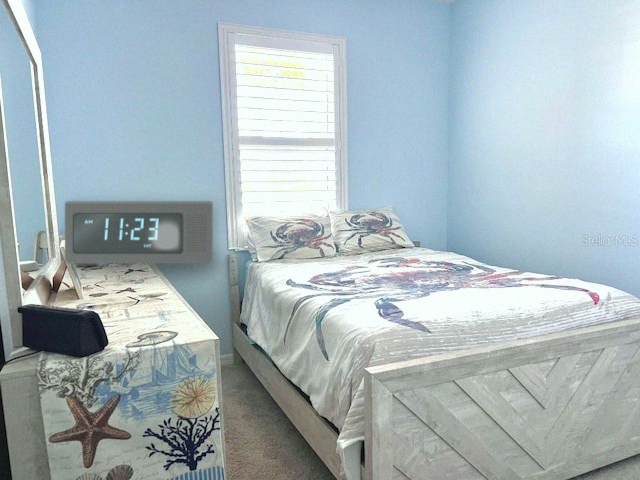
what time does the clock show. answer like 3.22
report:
11.23
